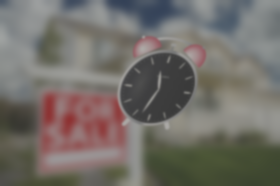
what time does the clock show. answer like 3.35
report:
11.33
